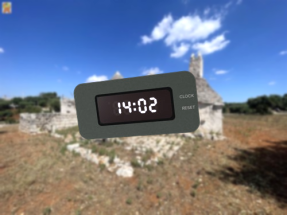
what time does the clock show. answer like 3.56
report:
14.02
